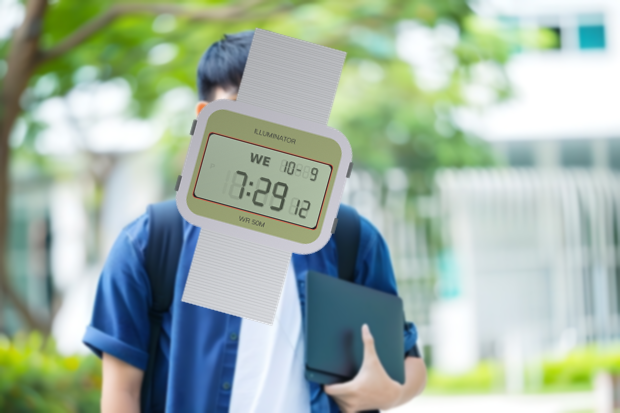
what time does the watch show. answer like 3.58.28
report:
7.29.12
